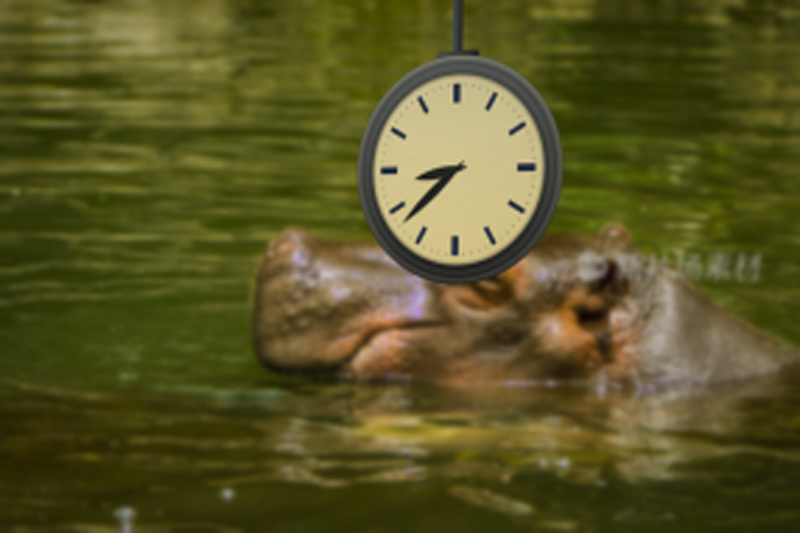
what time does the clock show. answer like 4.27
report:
8.38
